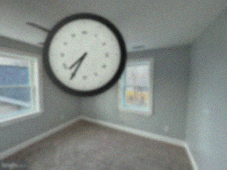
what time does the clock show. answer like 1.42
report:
7.35
